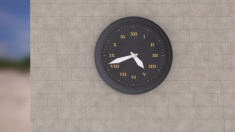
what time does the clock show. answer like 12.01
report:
4.42
